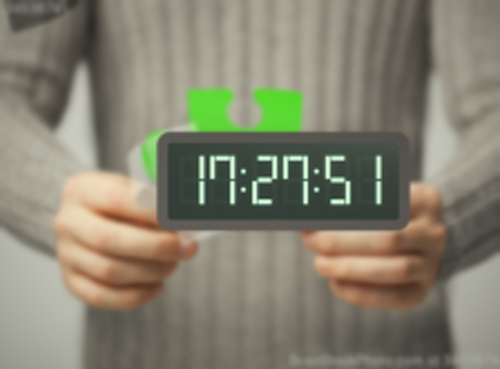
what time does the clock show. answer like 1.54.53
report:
17.27.51
